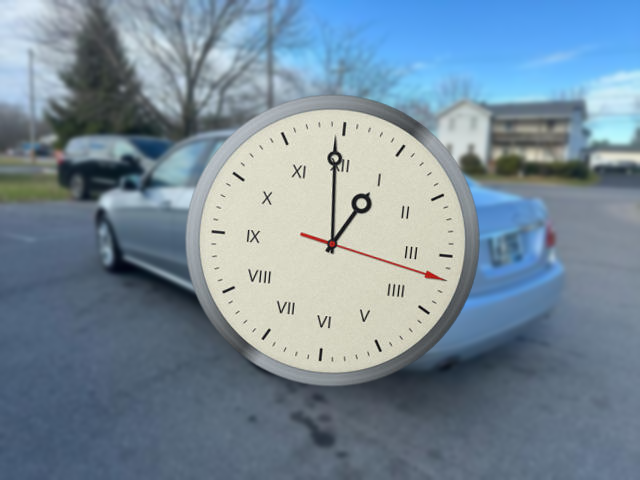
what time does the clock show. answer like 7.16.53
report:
12.59.17
